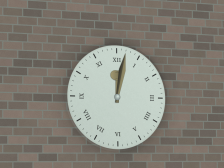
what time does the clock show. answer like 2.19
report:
12.02
